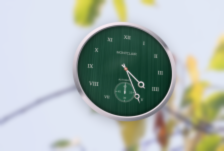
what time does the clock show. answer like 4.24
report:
4.26
